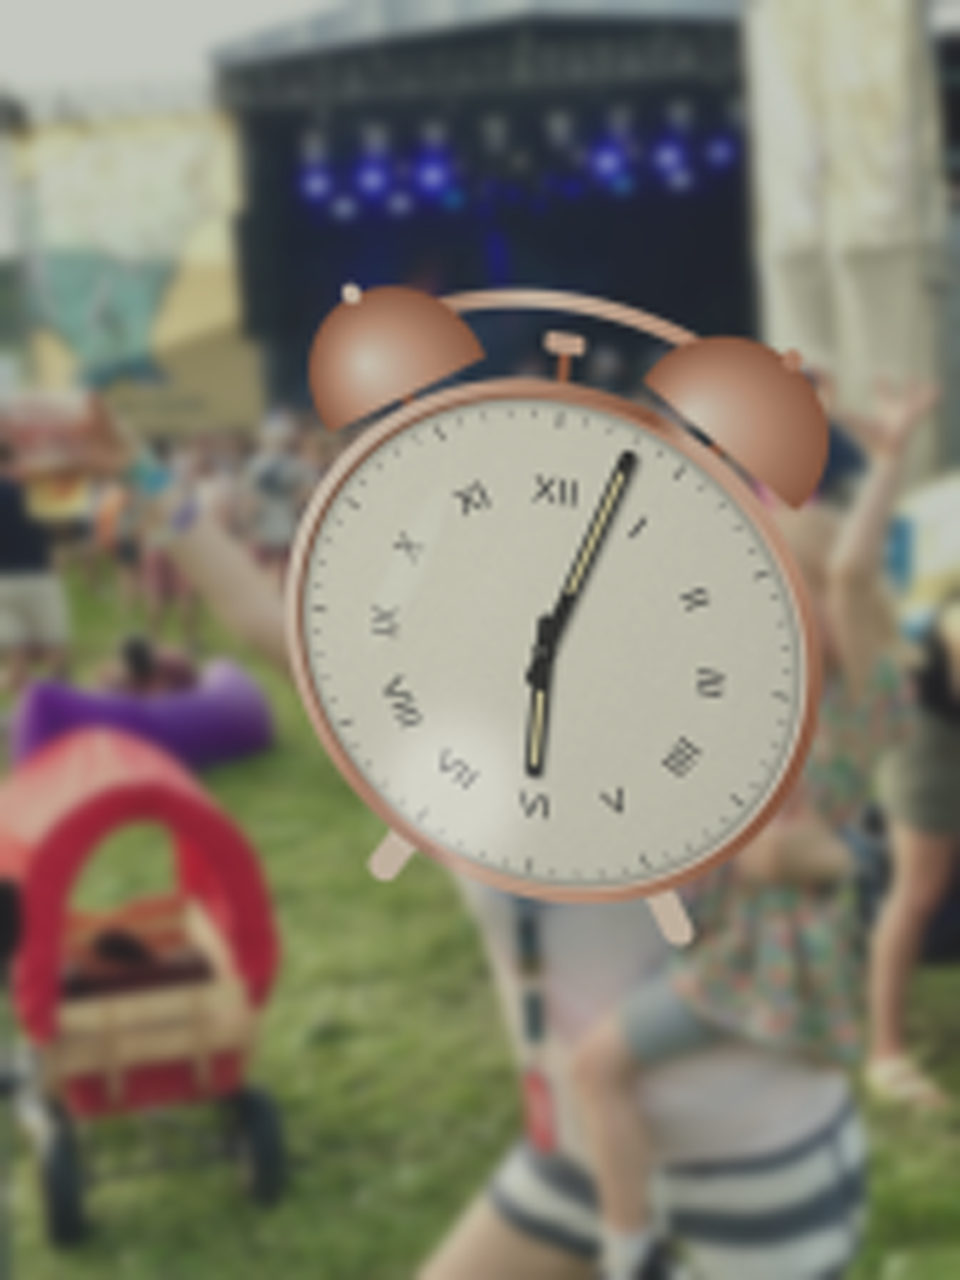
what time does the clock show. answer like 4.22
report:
6.03
